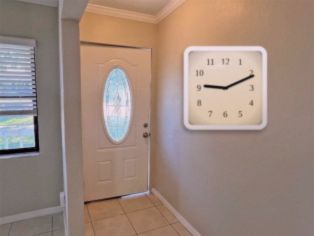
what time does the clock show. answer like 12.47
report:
9.11
